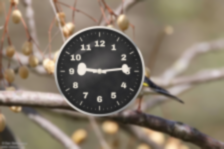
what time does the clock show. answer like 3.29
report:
9.14
